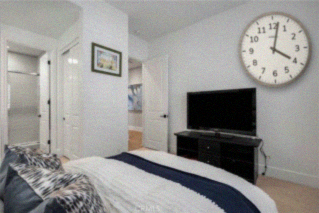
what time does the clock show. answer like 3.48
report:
4.02
